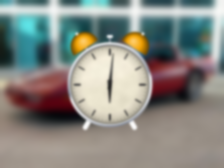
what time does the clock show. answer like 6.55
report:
6.01
